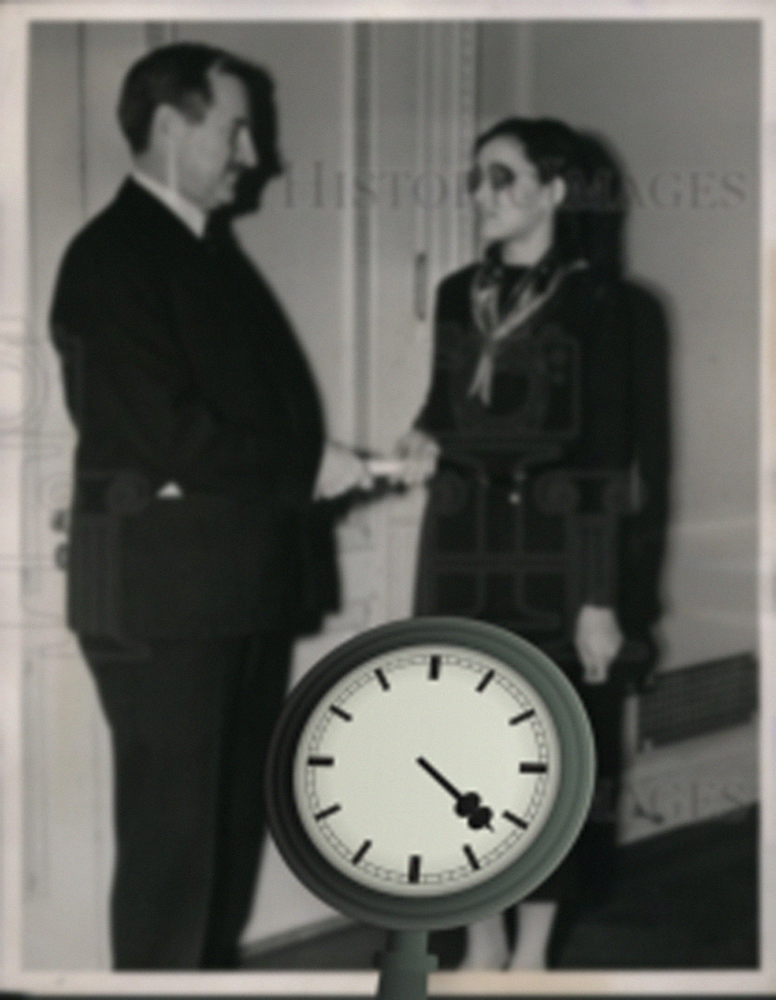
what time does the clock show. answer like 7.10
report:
4.22
